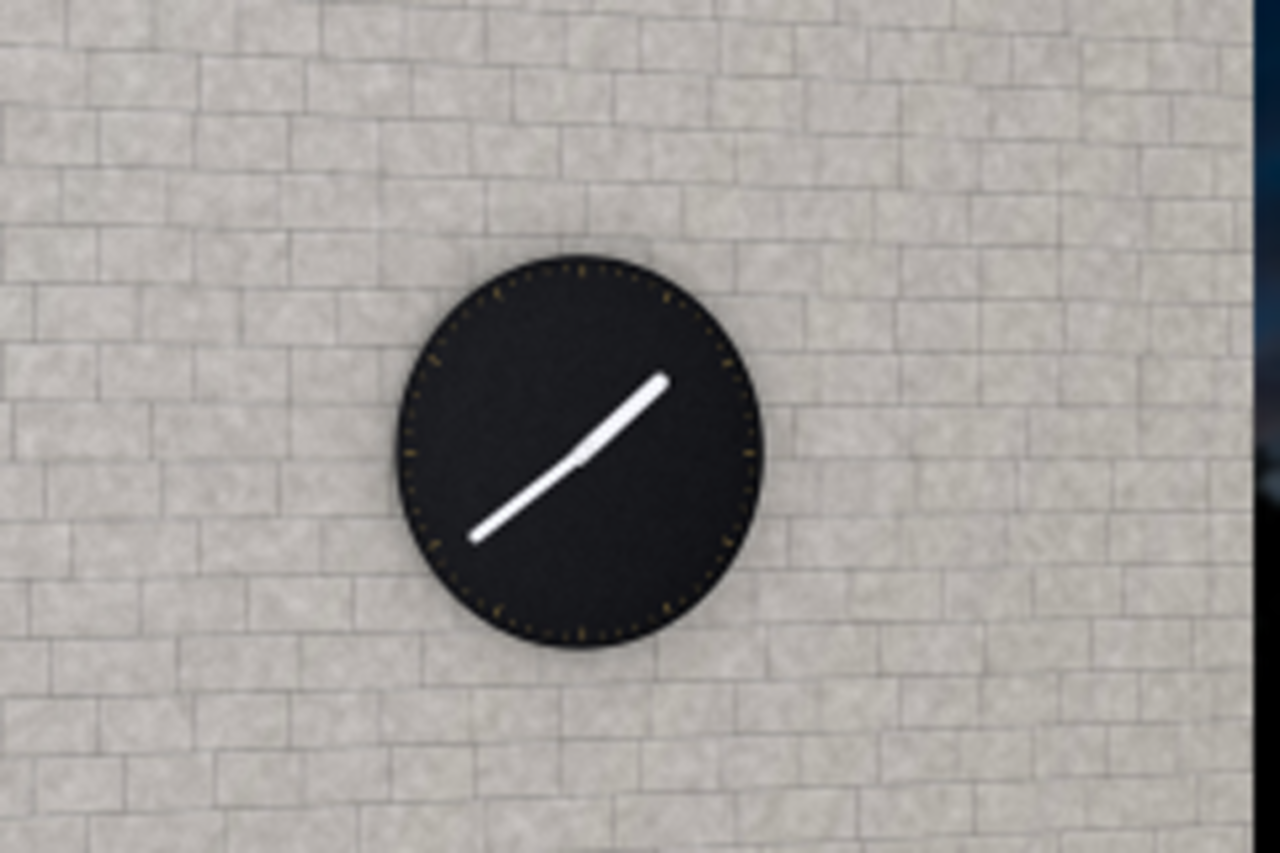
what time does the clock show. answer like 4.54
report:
1.39
